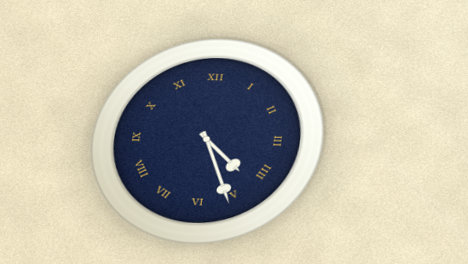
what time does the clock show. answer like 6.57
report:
4.26
